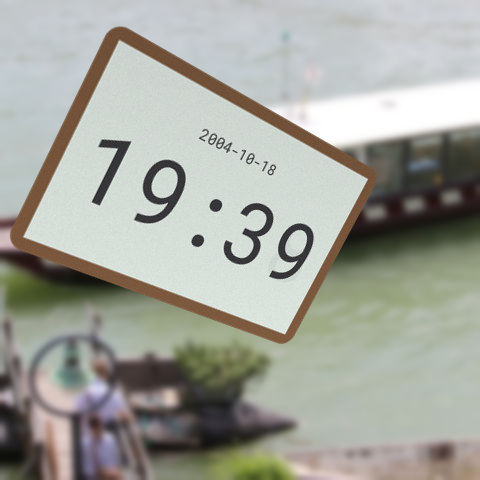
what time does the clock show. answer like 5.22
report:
19.39
